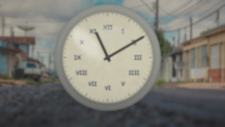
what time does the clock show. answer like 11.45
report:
11.10
